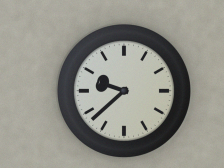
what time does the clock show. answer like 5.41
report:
9.38
